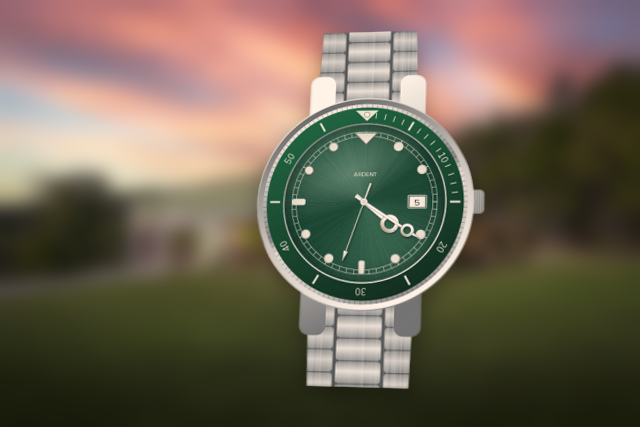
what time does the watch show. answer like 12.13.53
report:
4.20.33
